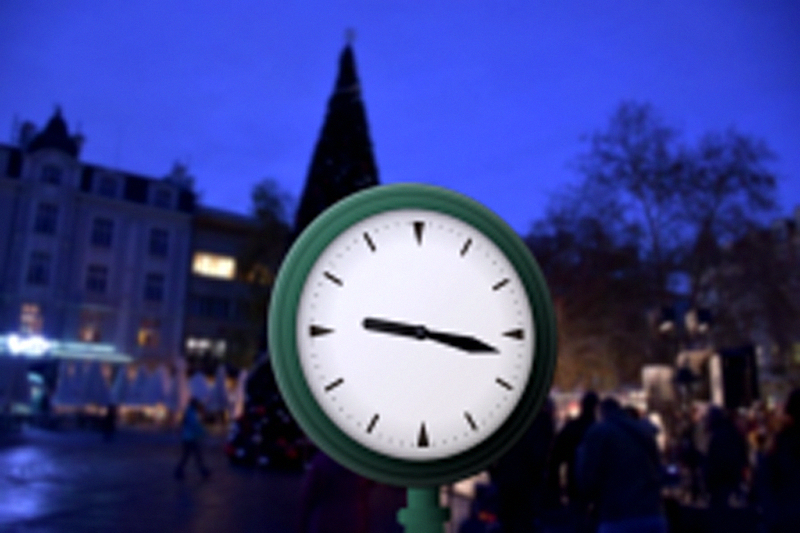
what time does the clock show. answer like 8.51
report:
9.17
